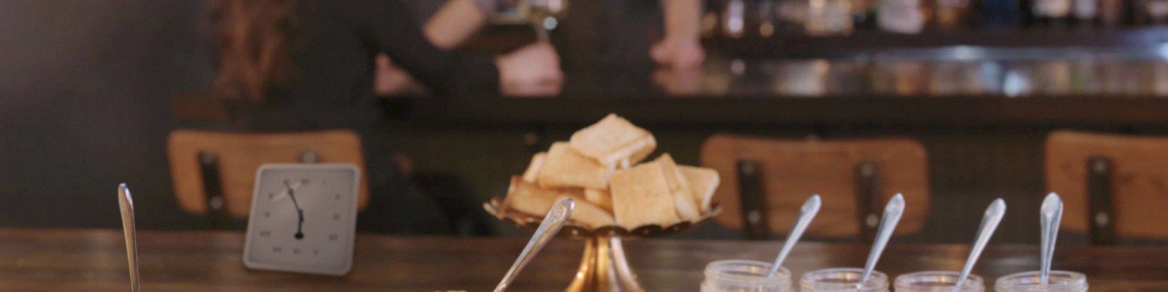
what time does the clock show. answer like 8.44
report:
5.55
